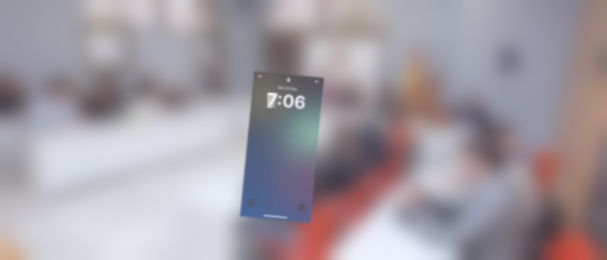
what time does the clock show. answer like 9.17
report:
7.06
